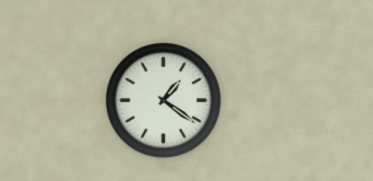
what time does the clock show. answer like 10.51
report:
1.21
